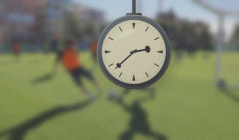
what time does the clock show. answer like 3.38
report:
2.38
